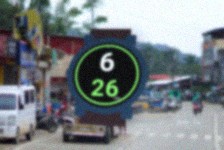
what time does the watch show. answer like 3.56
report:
6.26
